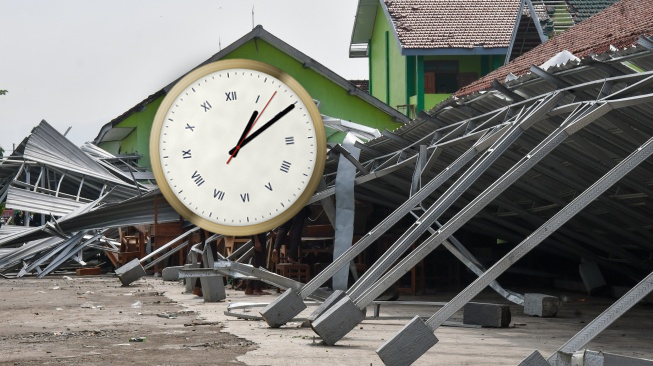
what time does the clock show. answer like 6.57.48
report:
1.10.07
